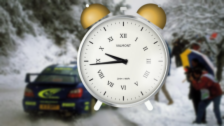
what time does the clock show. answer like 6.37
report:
9.44
